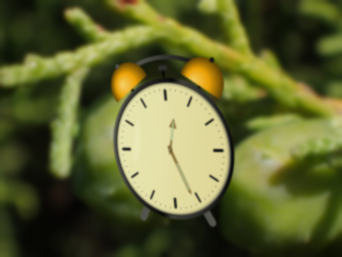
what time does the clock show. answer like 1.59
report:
12.26
